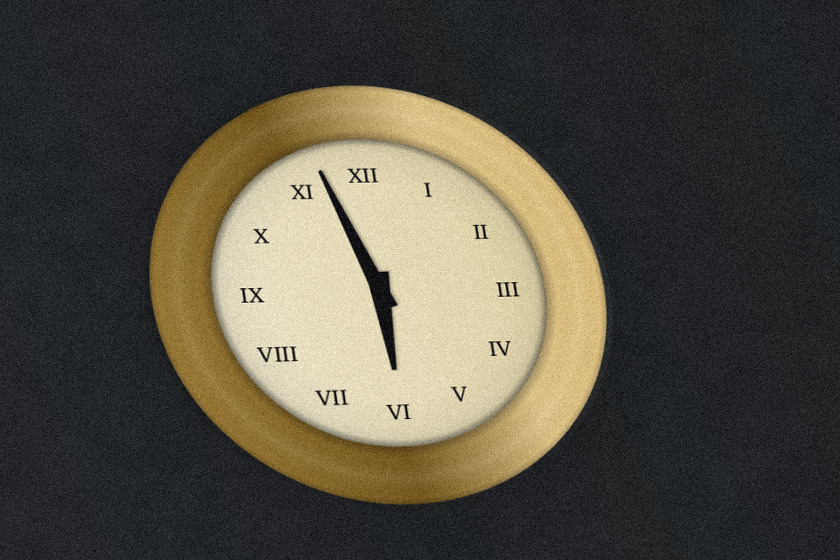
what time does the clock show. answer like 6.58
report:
5.57
